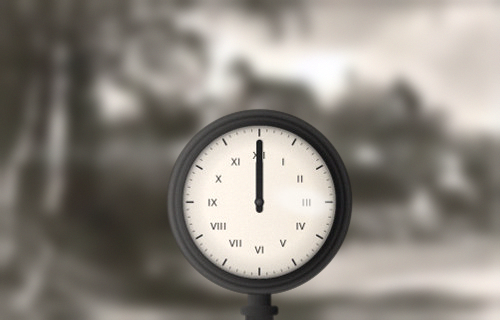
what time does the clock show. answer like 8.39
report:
12.00
